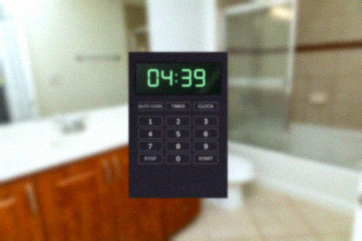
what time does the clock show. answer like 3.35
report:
4.39
